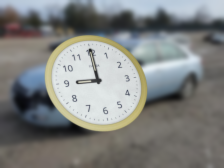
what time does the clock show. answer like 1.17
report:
9.00
